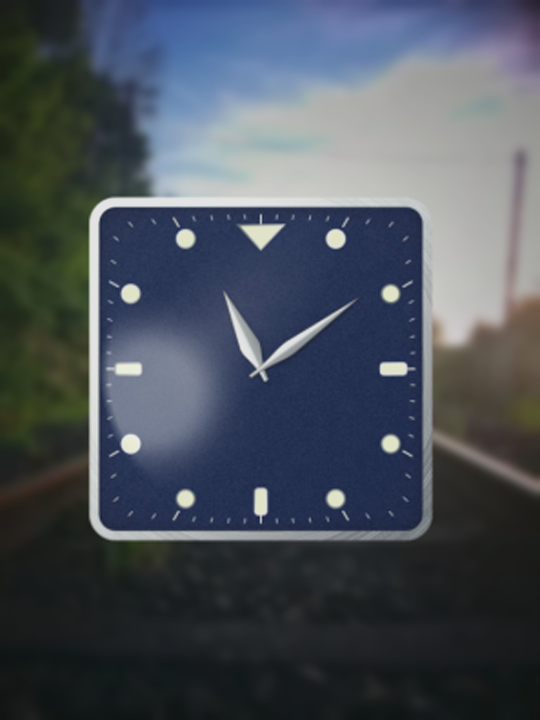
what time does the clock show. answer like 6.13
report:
11.09
